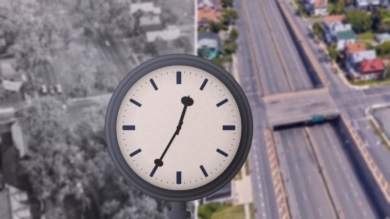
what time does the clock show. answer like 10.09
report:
12.35
